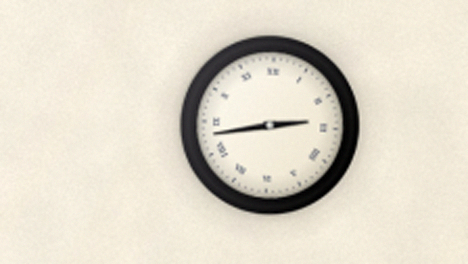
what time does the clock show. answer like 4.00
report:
2.43
